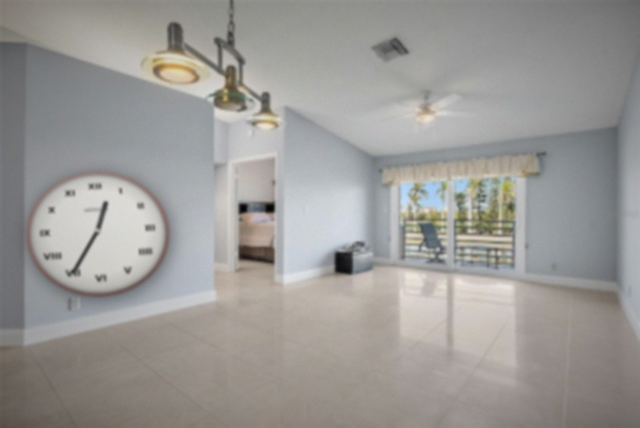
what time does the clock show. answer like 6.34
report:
12.35
